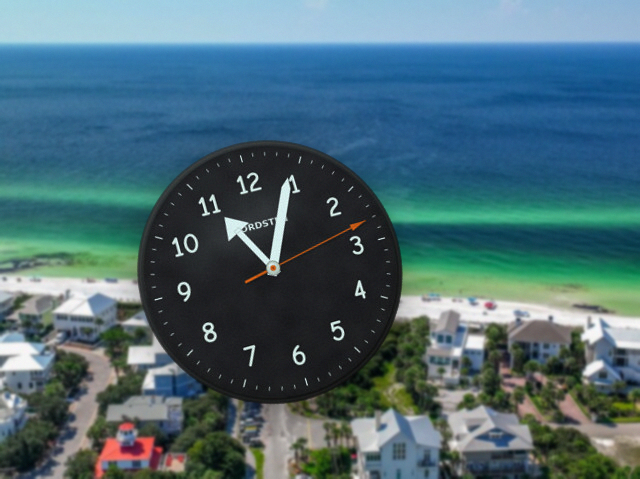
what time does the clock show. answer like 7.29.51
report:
11.04.13
